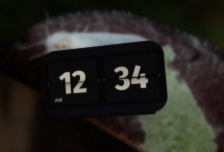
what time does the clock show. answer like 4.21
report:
12.34
